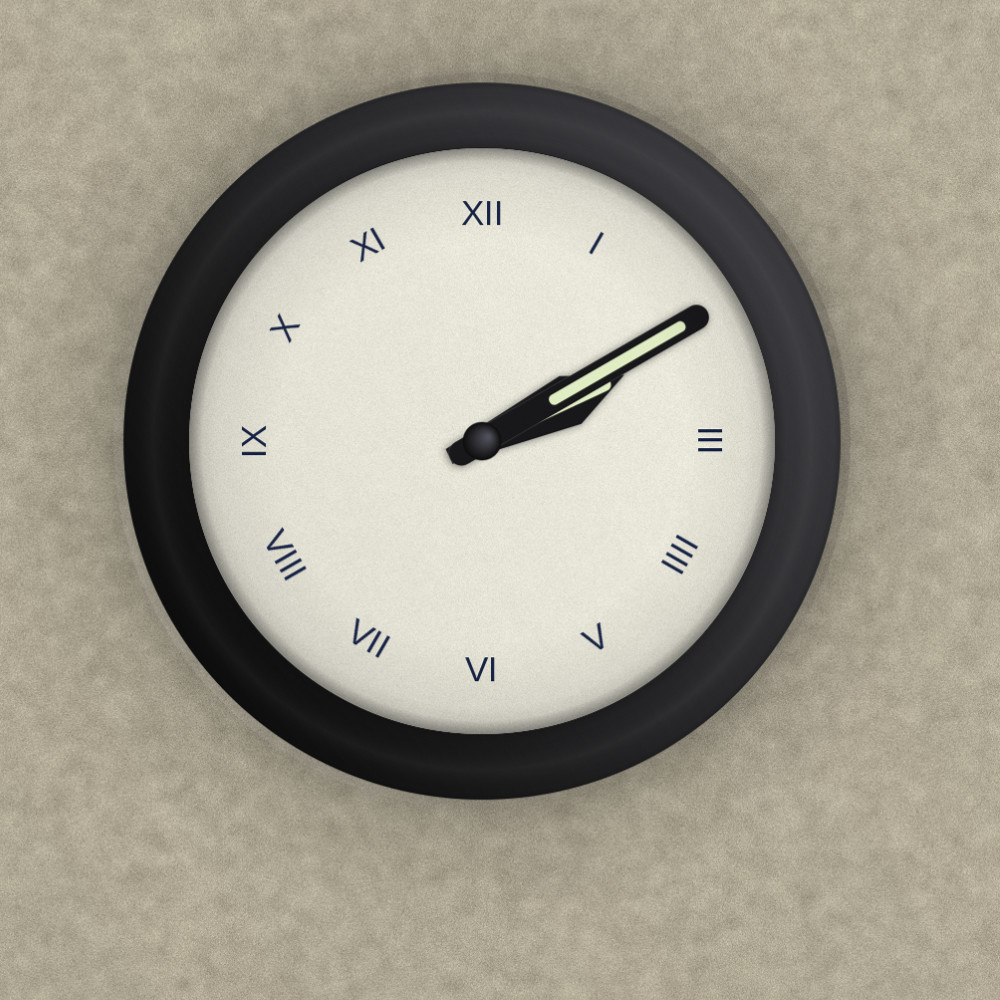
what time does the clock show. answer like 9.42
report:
2.10
